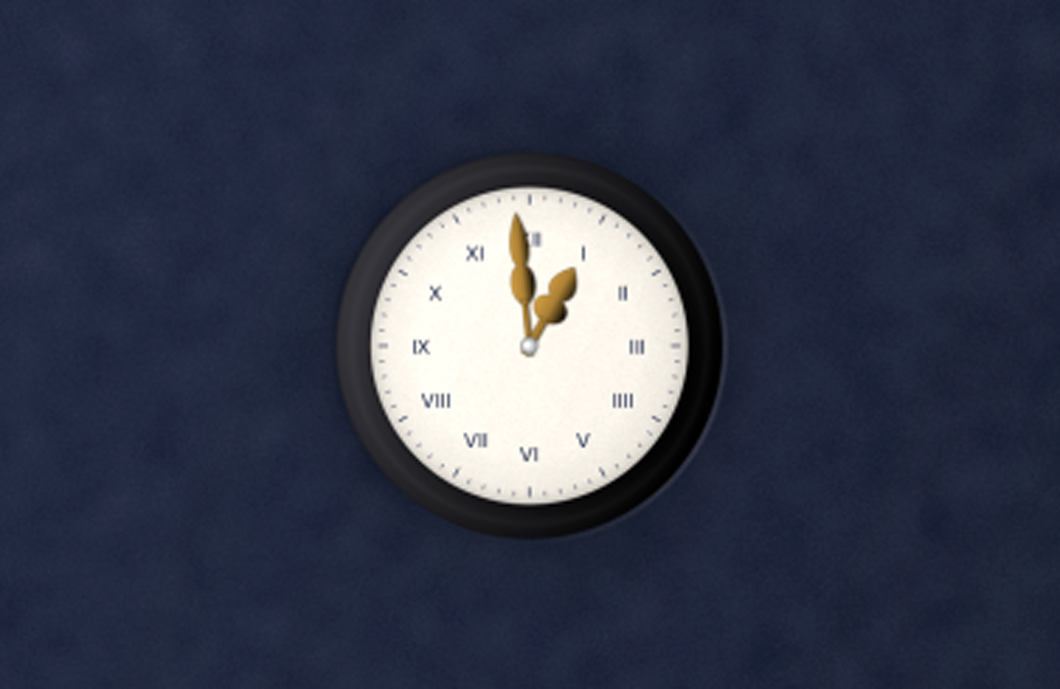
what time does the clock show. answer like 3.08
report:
12.59
